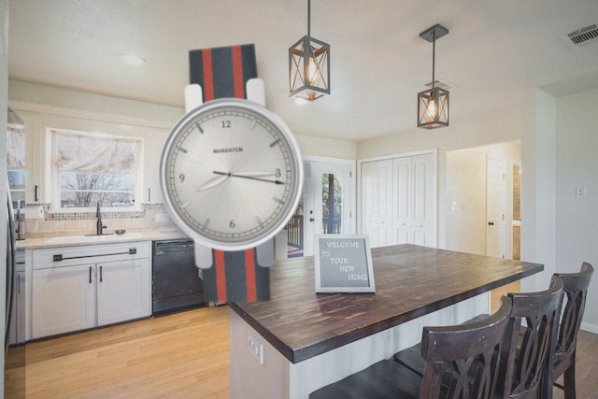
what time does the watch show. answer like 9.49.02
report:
8.15.17
